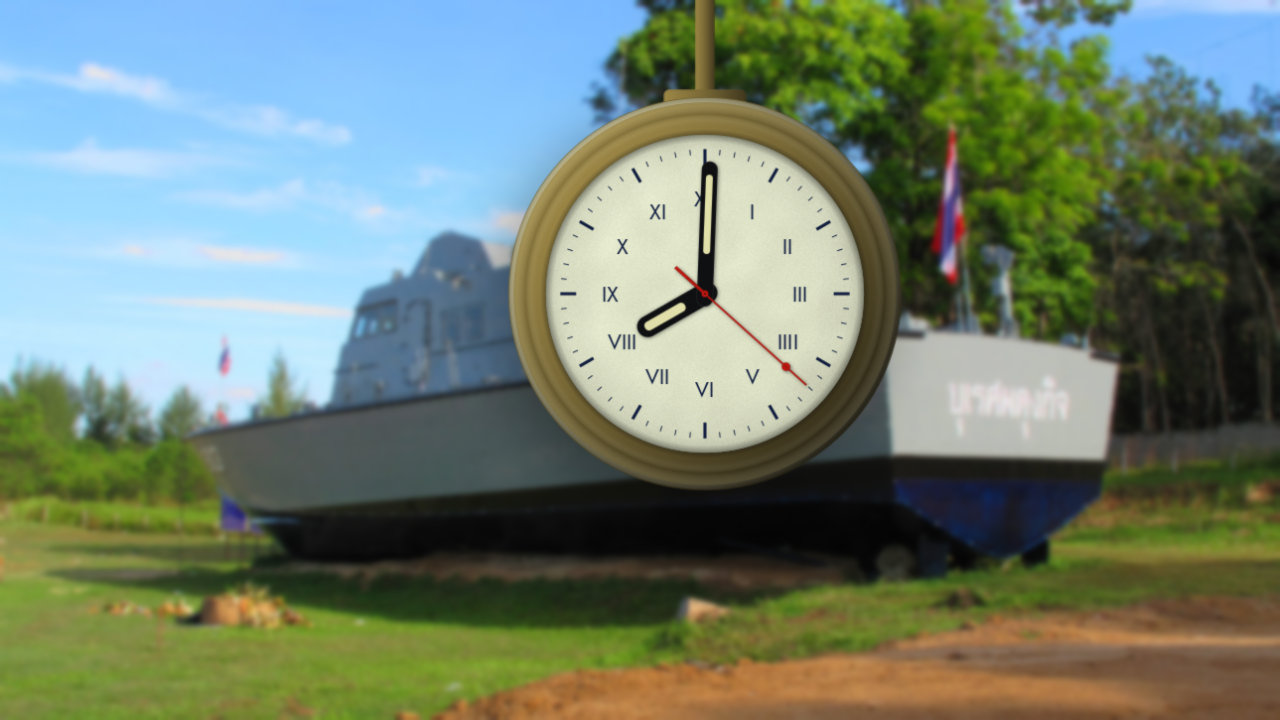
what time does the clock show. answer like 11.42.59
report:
8.00.22
